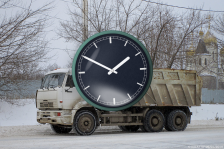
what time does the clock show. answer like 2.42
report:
1.50
